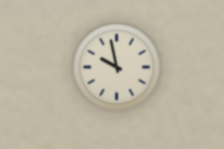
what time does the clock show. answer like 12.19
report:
9.58
